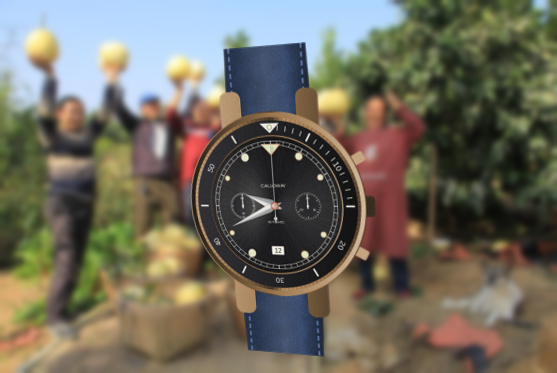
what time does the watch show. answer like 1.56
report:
9.41
